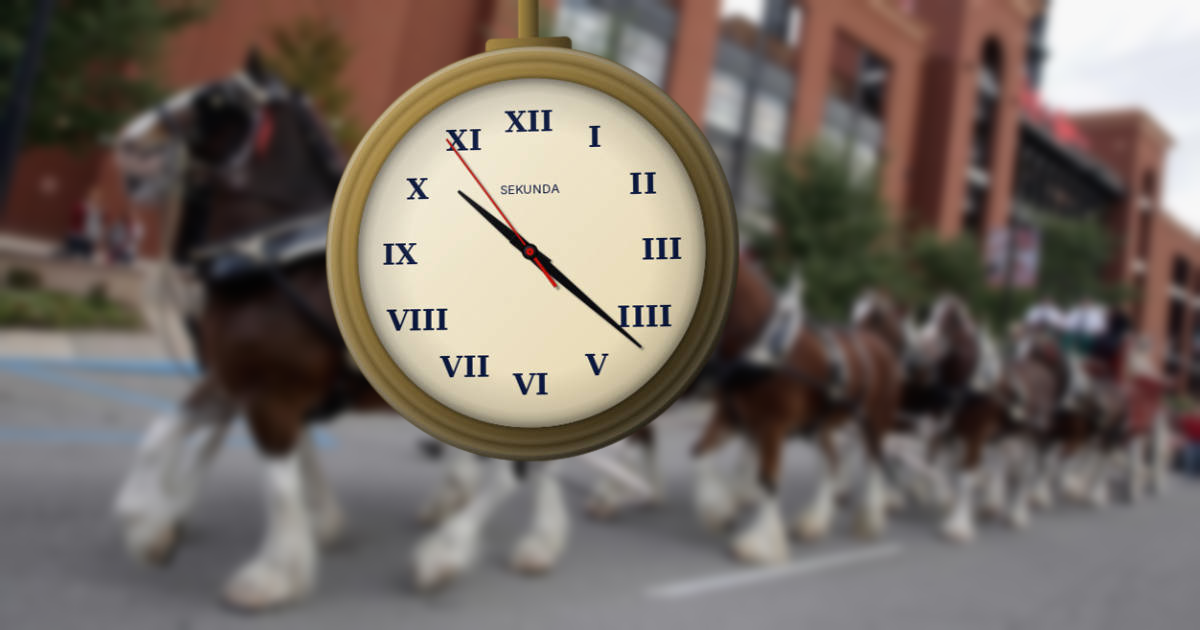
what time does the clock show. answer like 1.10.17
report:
10.21.54
